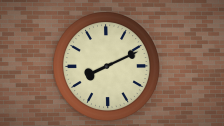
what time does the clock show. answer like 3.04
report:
8.11
